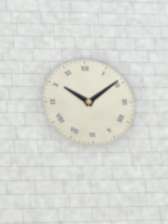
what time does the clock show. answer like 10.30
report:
10.09
